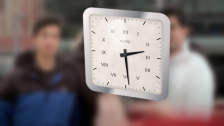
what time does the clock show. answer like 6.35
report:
2.29
